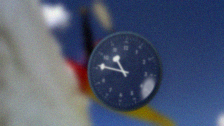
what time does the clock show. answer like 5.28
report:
10.46
